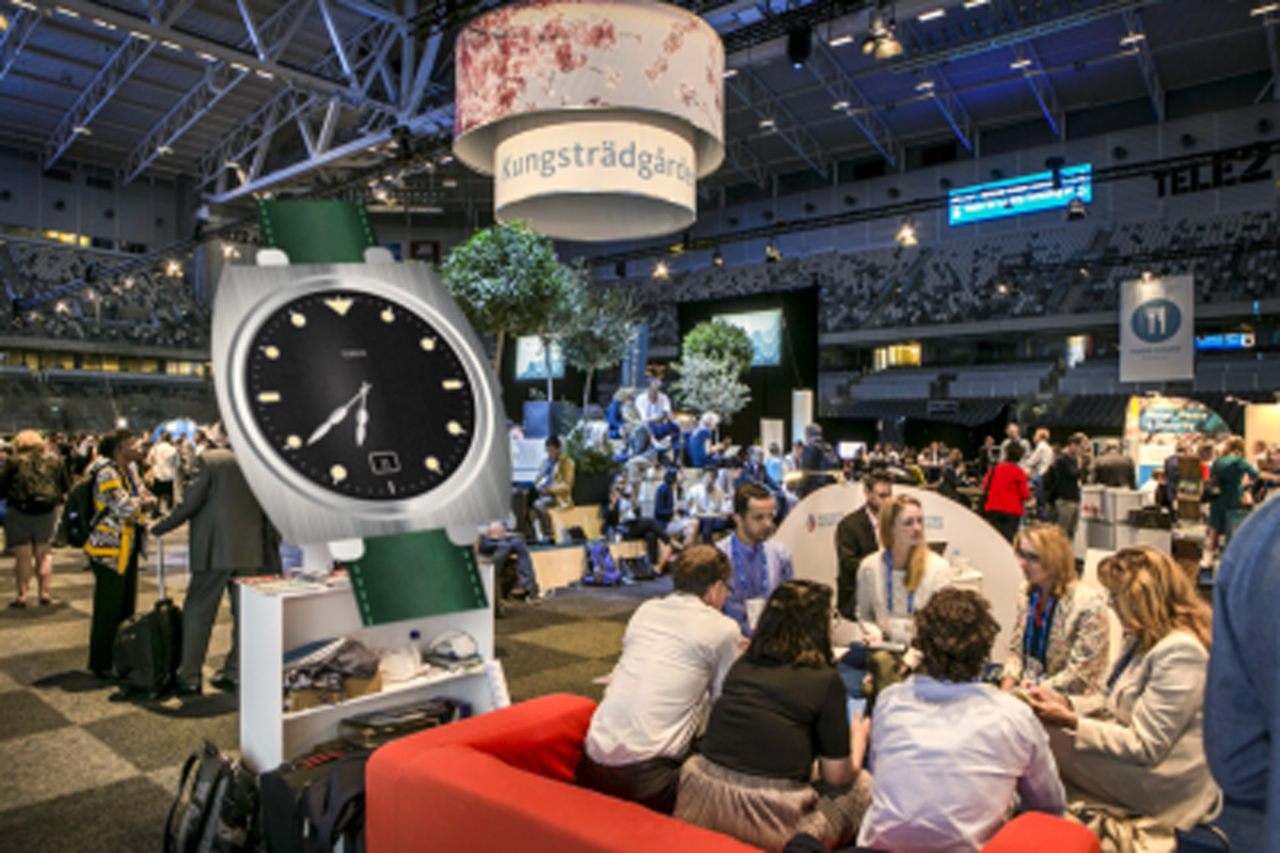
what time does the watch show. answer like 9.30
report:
6.39
